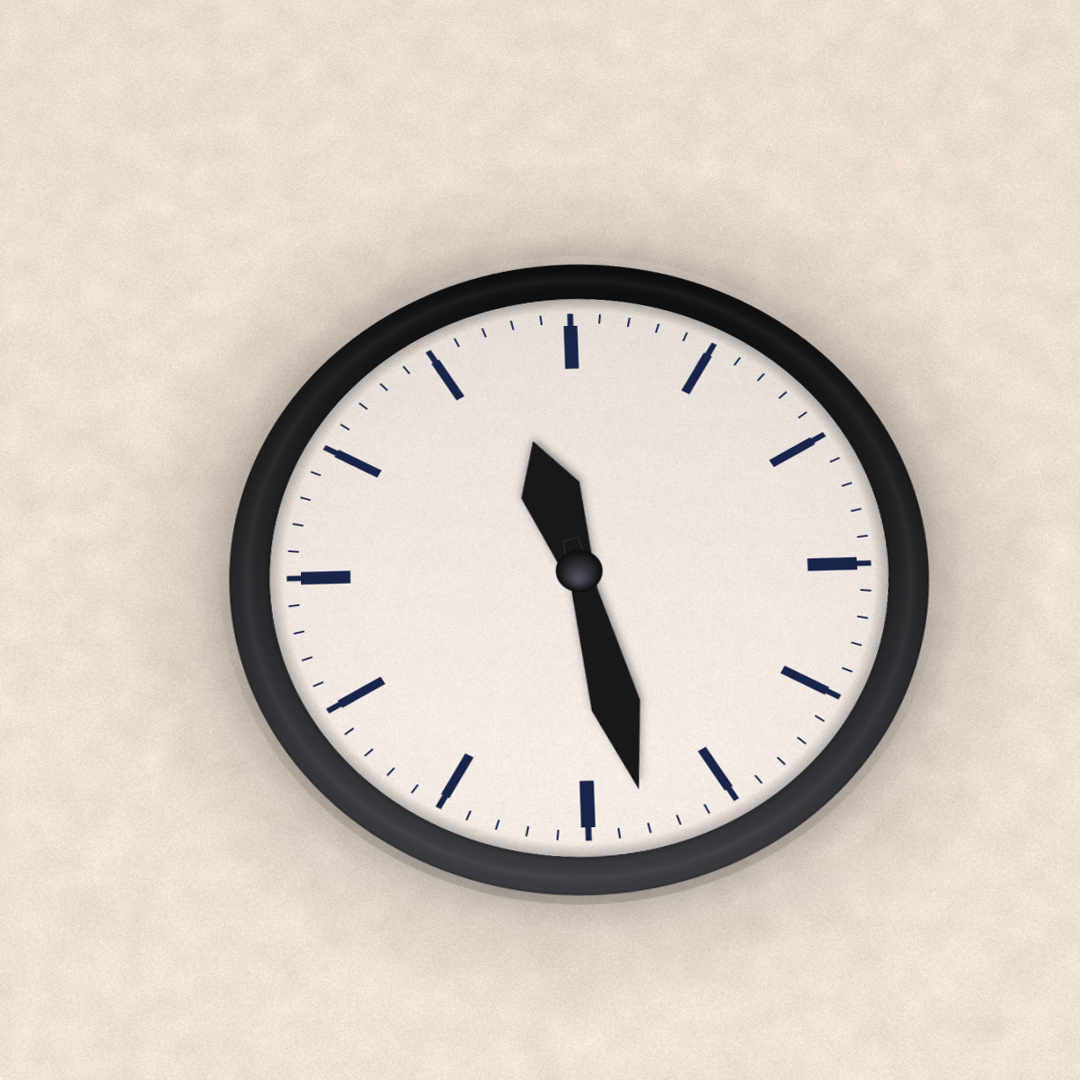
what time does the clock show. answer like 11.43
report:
11.28
